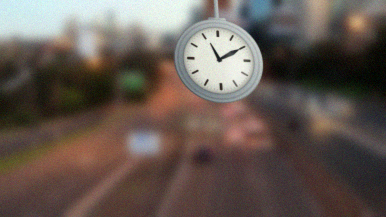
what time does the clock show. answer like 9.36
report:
11.10
